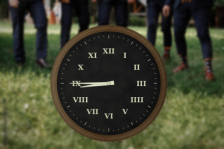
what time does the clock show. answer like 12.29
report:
8.45
